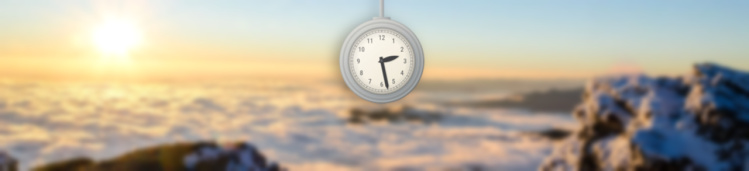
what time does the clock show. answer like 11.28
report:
2.28
